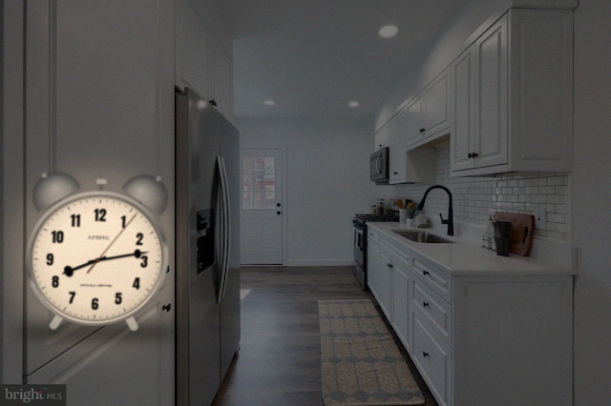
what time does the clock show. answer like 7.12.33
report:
8.13.06
